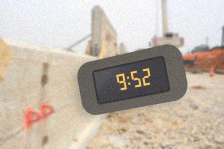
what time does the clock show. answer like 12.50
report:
9.52
